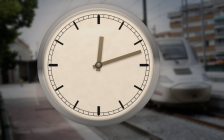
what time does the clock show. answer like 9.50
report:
12.12
